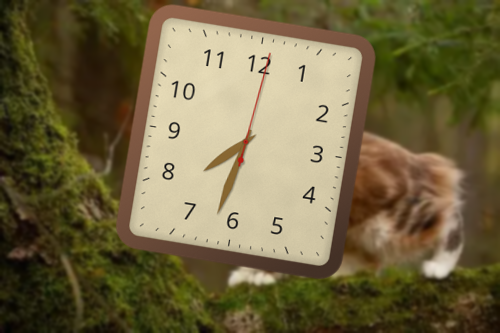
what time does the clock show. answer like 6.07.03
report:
7.32.01
